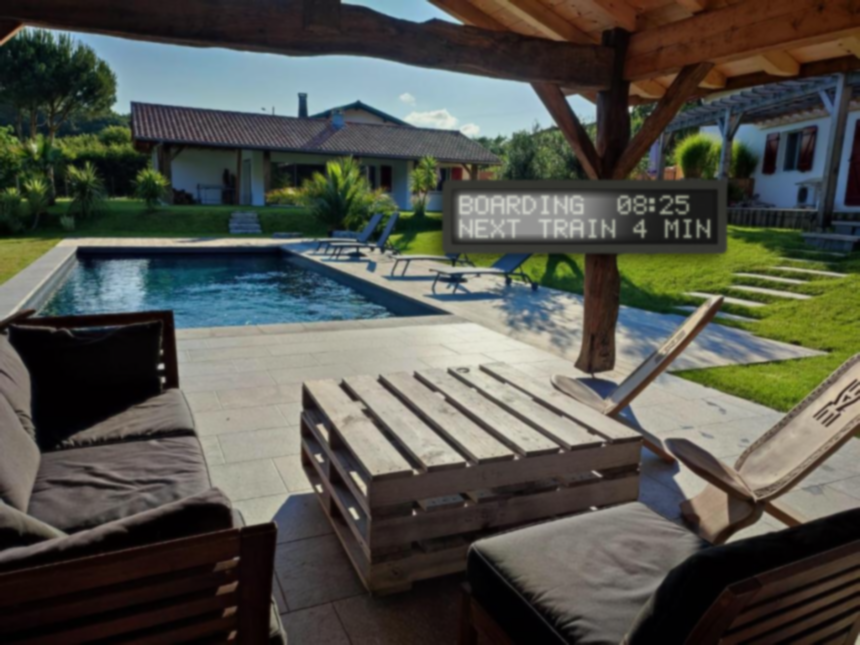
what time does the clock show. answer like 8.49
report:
8.25
